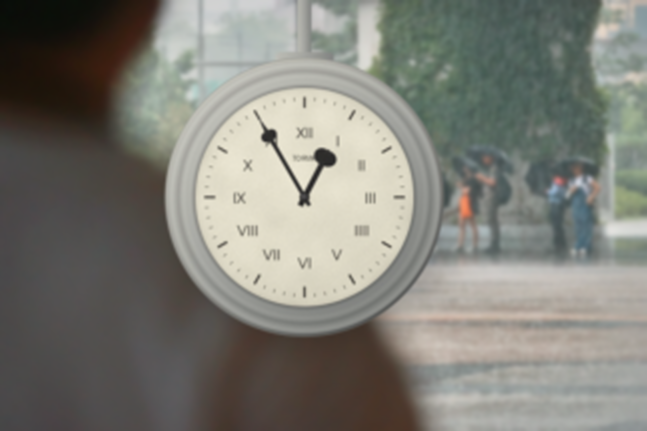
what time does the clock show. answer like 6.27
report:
12.55
